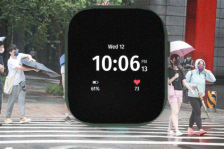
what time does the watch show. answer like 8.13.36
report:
10.06.13
